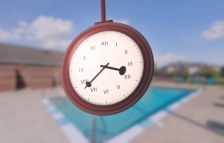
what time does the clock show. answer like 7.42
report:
3.38
